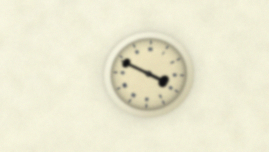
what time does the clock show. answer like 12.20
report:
3.49
